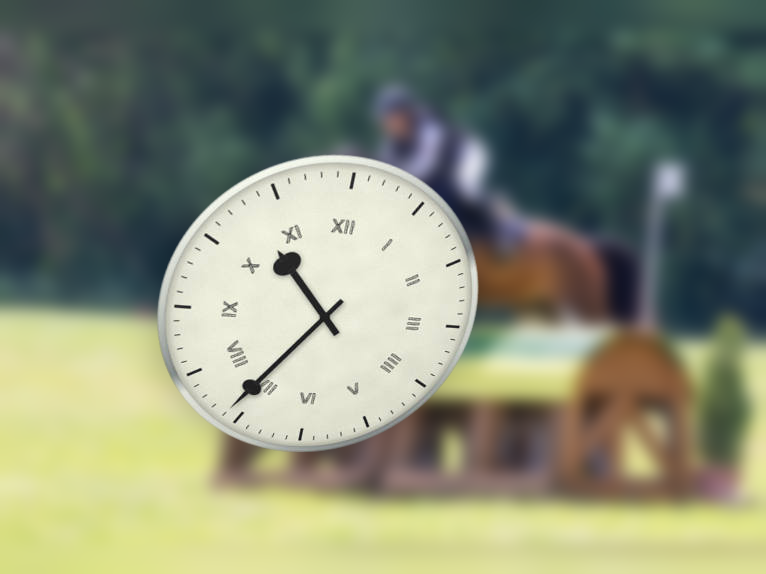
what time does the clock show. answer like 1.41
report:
10.36
